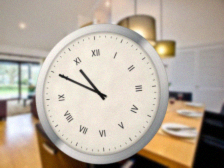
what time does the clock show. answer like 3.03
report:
10.50
